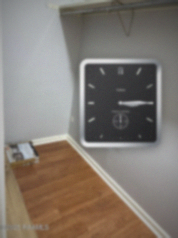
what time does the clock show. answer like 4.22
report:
3.15
